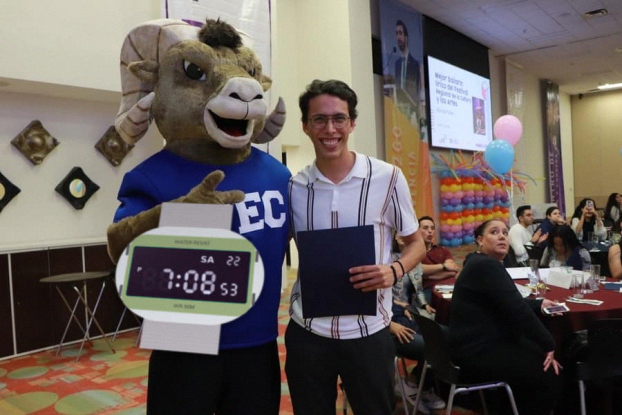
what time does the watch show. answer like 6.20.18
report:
7.08.53
